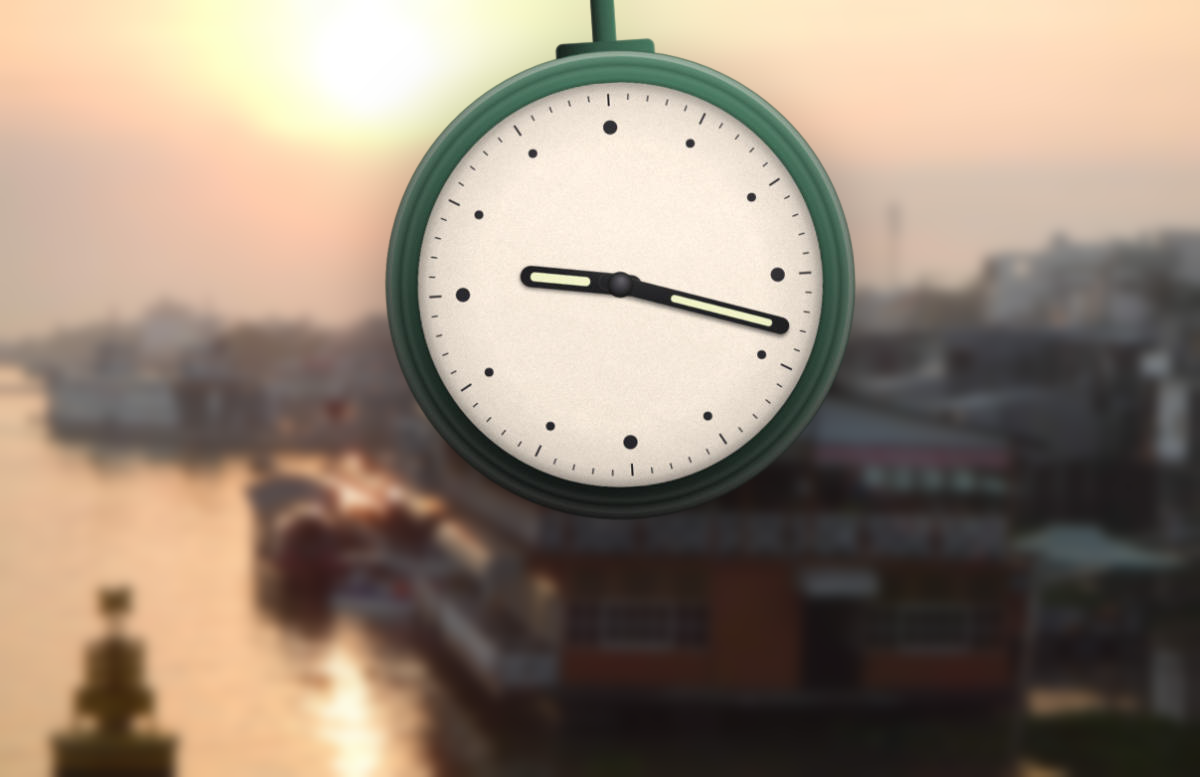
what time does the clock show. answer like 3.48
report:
9.18
